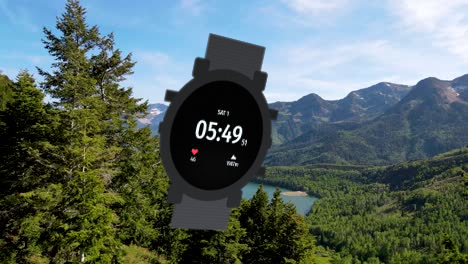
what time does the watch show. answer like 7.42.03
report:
5.49.51
